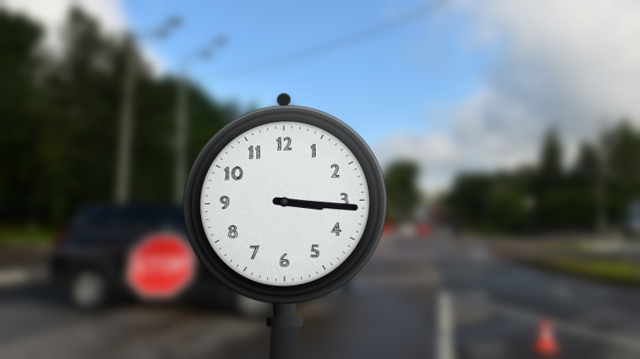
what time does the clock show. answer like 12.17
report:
3.16
